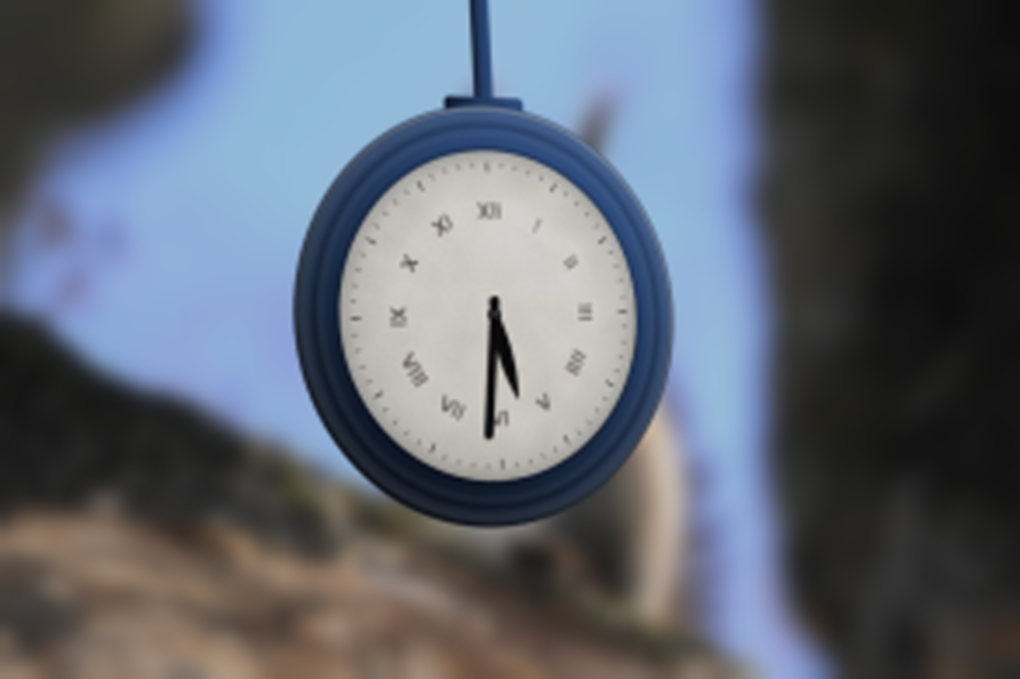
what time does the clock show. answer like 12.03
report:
5.31
